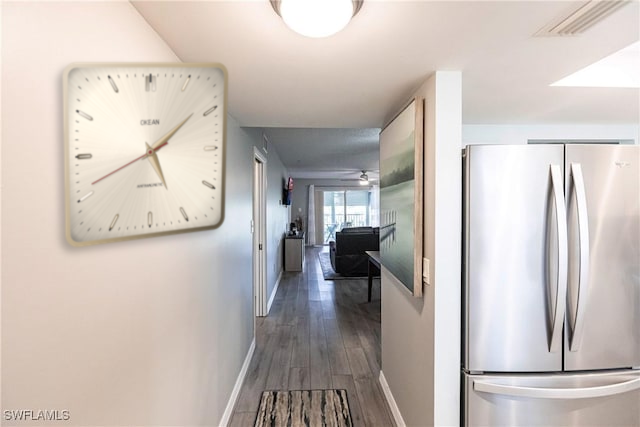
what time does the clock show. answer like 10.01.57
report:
5.08.41
